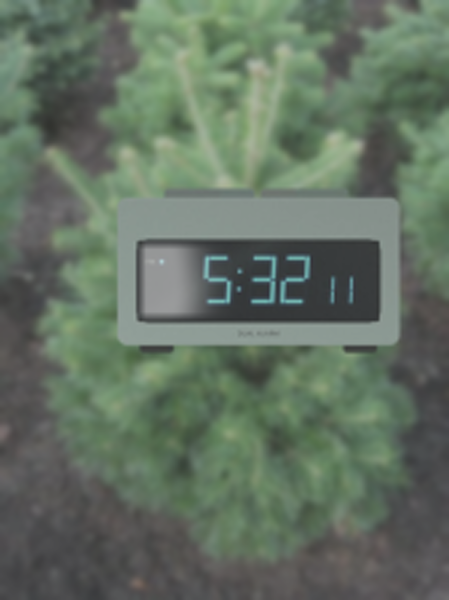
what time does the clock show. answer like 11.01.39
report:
5.32.11
